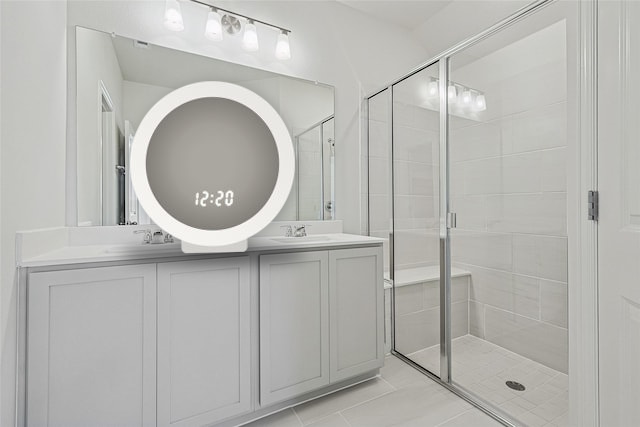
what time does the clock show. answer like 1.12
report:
12.20
